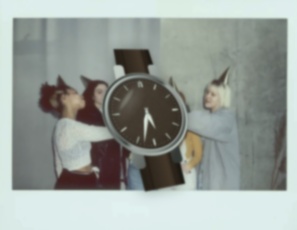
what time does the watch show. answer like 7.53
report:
5.33
